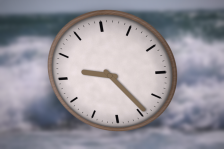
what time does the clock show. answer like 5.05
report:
9.24
